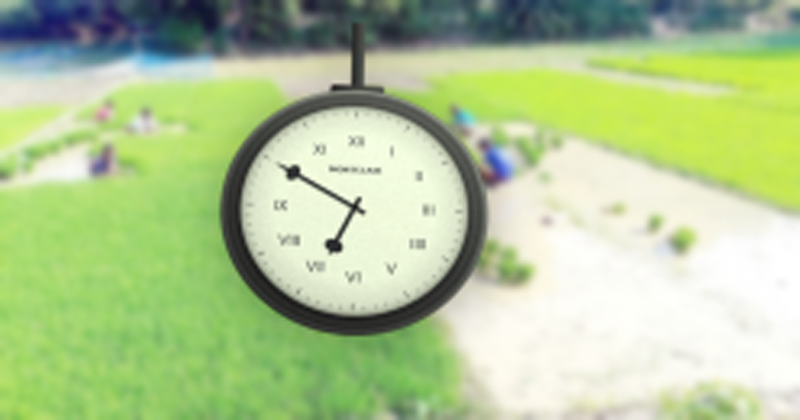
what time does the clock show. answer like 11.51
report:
6.50
